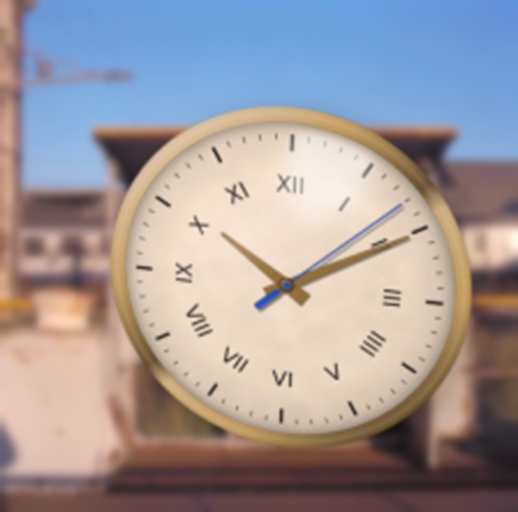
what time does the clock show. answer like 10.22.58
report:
10.10.08
